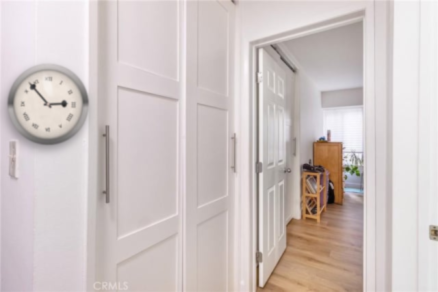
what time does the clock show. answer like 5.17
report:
2.53
